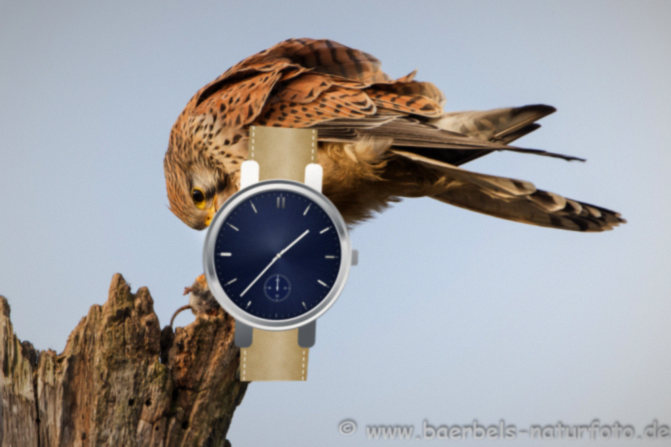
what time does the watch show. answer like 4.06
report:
1.37
